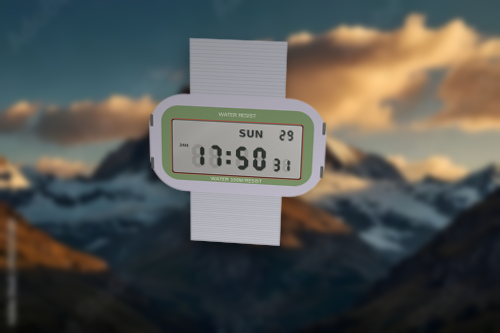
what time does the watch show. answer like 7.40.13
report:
17.50.31
